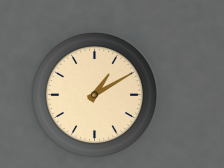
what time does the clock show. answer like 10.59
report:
1.10
